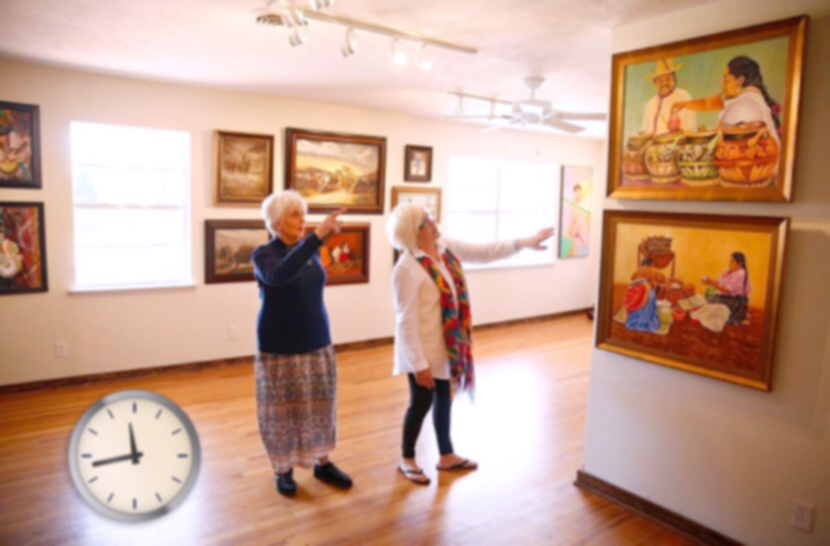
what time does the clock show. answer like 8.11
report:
11.43
